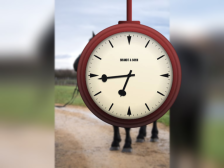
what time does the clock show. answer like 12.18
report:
6.44
